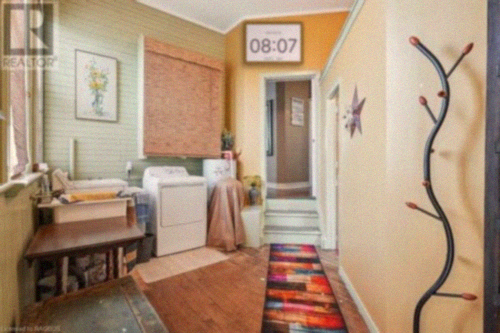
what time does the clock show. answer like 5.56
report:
8.07
